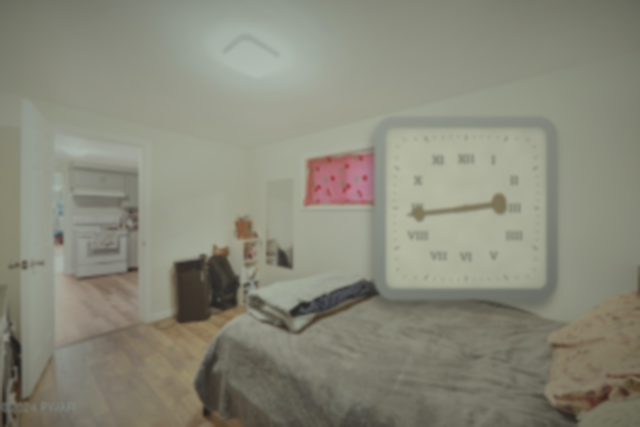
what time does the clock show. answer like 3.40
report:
2.44
